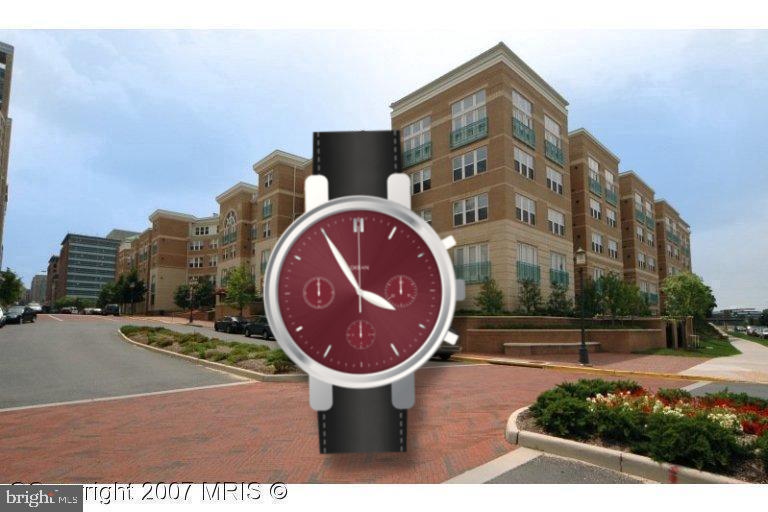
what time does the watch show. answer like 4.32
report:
3.55
